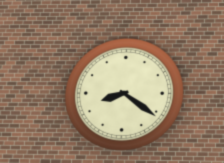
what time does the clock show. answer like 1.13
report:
8.21
